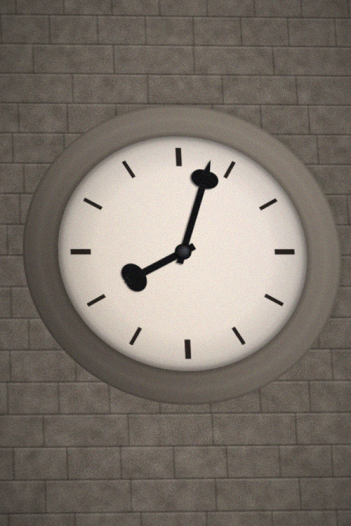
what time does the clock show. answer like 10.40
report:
8.03
